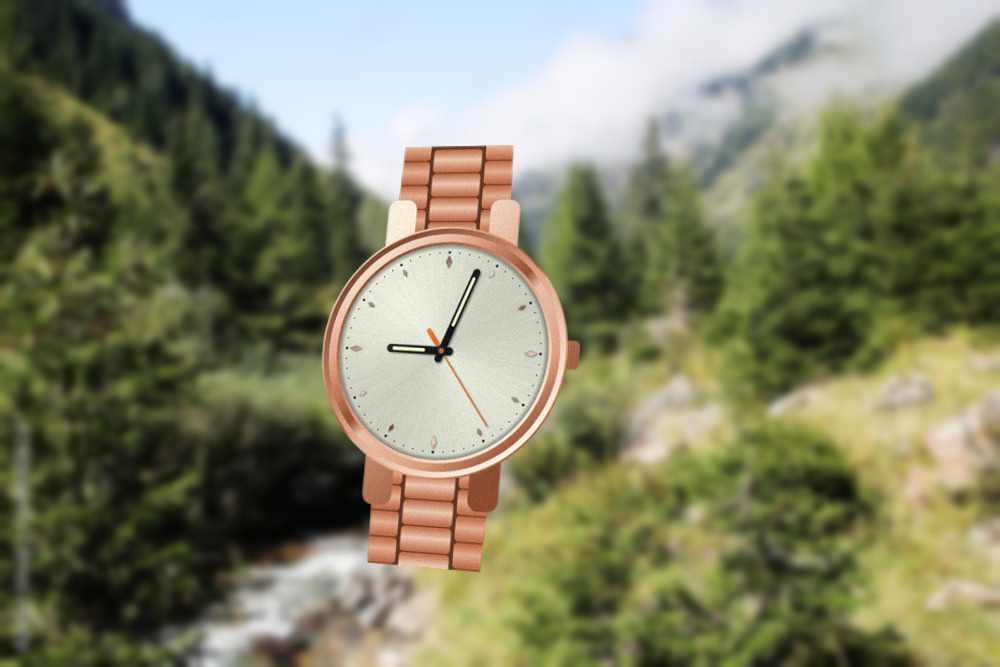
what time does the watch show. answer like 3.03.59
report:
9.03.24
